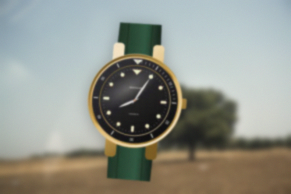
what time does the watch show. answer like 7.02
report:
8.05
